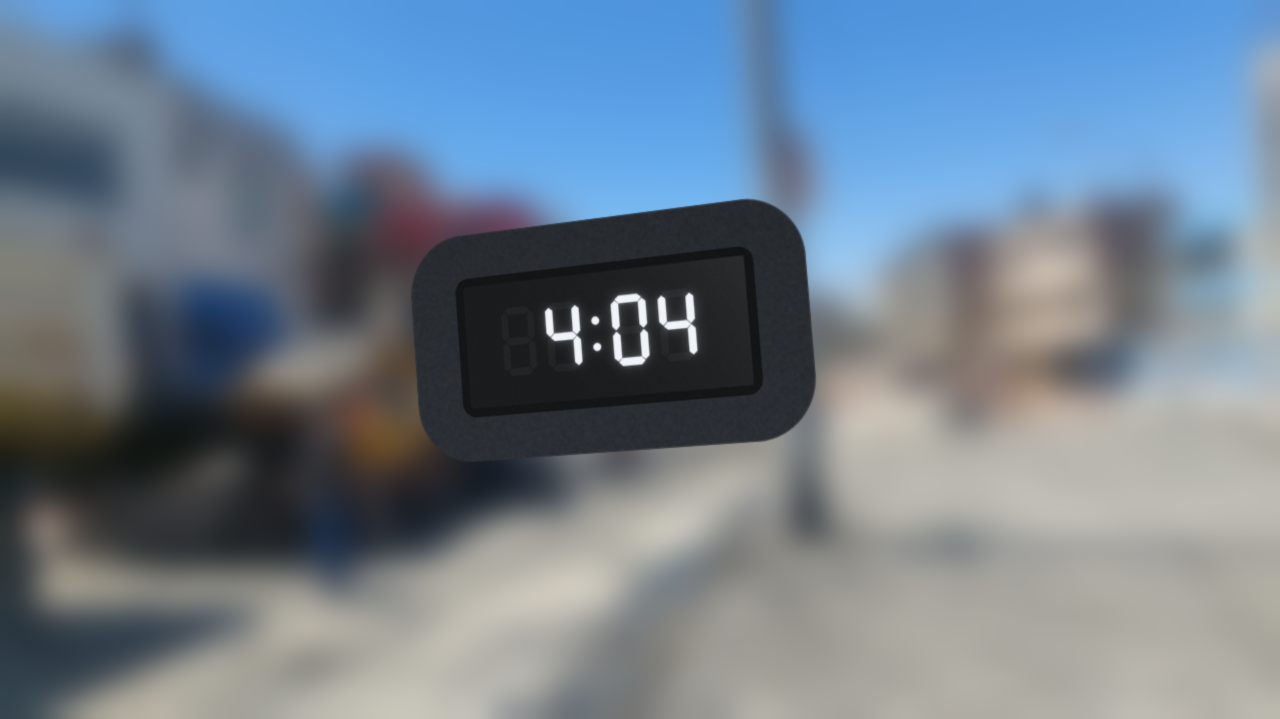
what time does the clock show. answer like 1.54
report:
4.04
